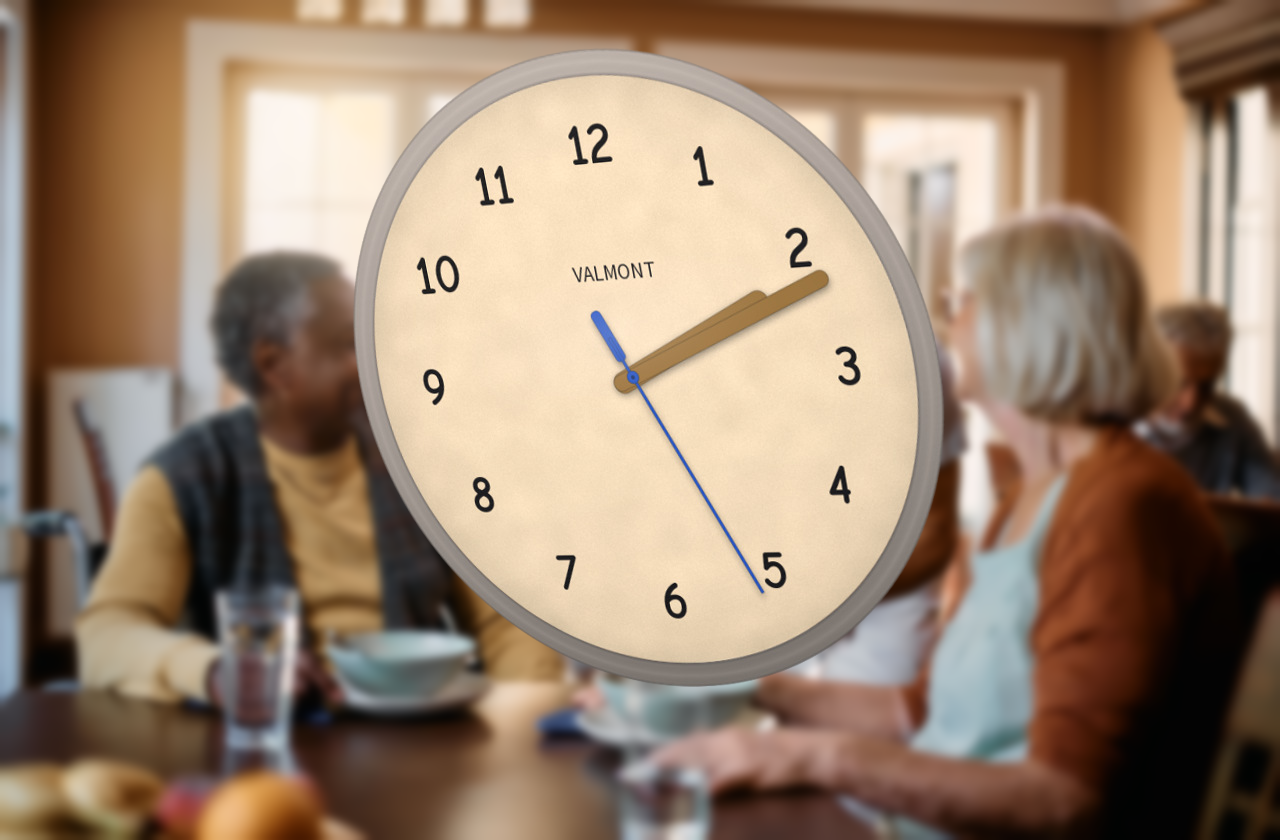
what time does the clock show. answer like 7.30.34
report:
2.11.26
